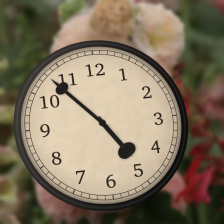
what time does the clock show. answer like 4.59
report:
4.53
